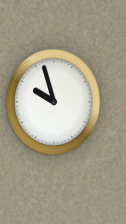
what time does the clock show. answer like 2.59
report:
9.57
